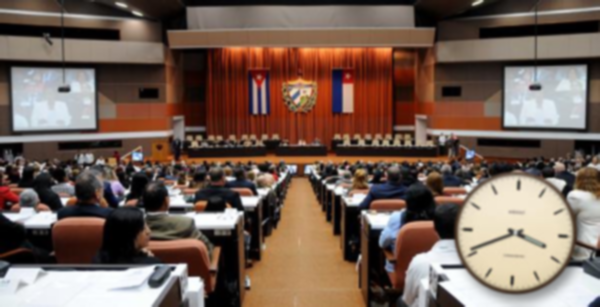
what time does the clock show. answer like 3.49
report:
3.41
